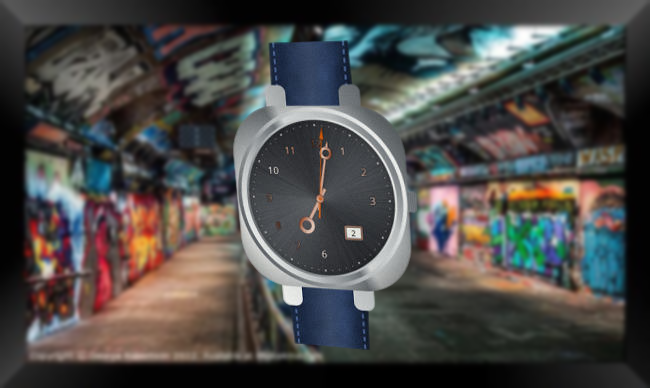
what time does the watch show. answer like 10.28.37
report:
7.02.01
